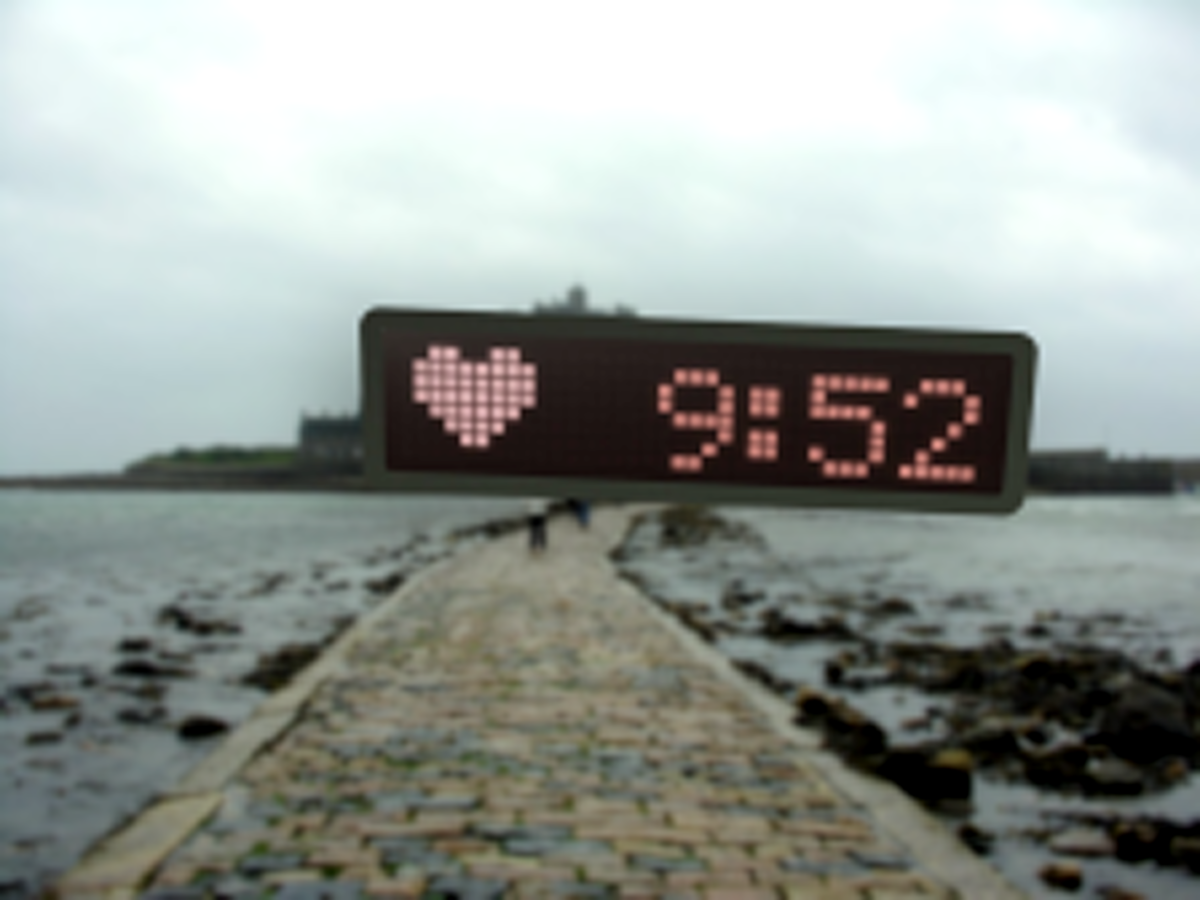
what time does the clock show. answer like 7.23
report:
9.52
